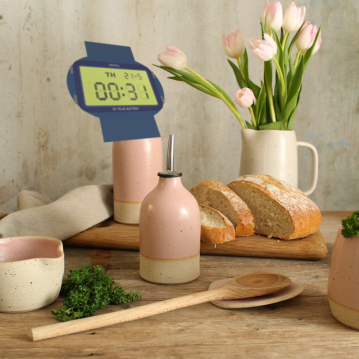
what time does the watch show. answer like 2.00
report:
0.31
